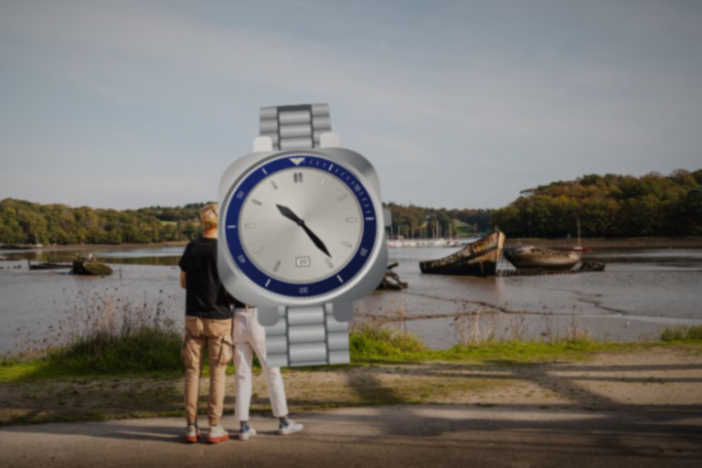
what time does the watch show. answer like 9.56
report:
10.24
